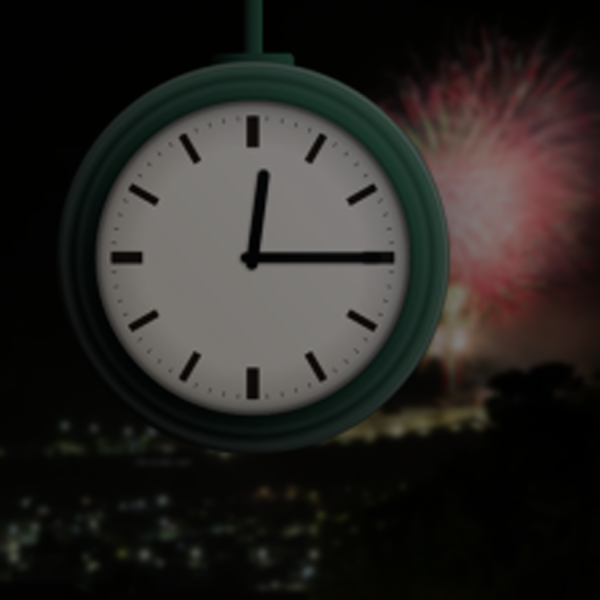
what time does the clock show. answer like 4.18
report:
12.15
